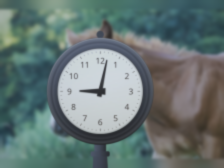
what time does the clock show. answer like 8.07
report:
9.02
